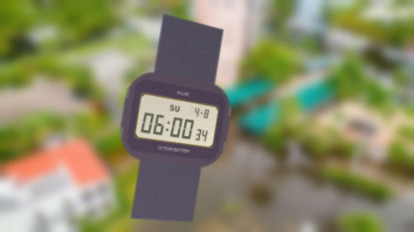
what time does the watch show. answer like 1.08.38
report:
6.00.34
